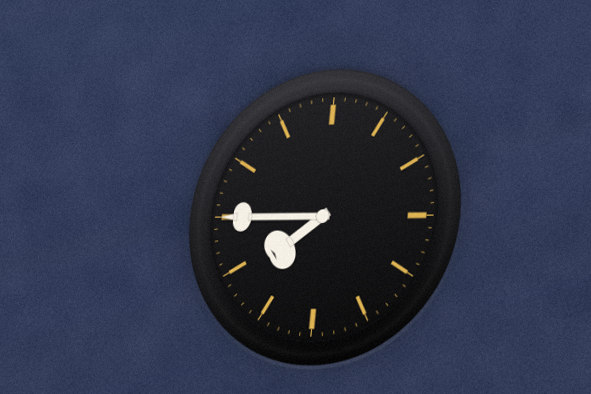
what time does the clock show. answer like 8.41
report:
7.45
